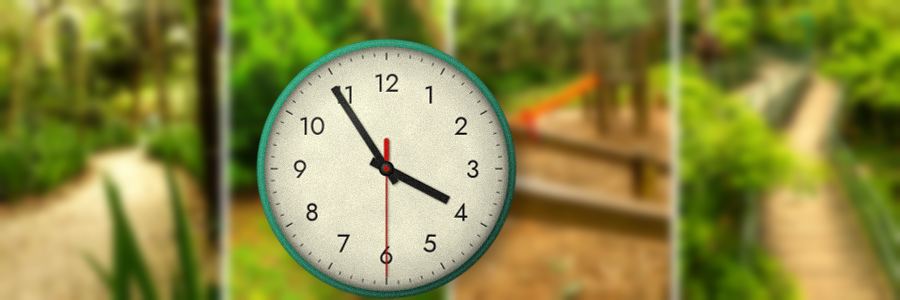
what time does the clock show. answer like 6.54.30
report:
3.54.30
